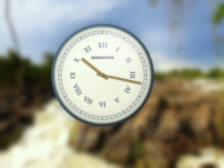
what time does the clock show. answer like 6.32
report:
10.17
